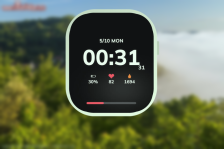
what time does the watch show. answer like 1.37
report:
0.31
